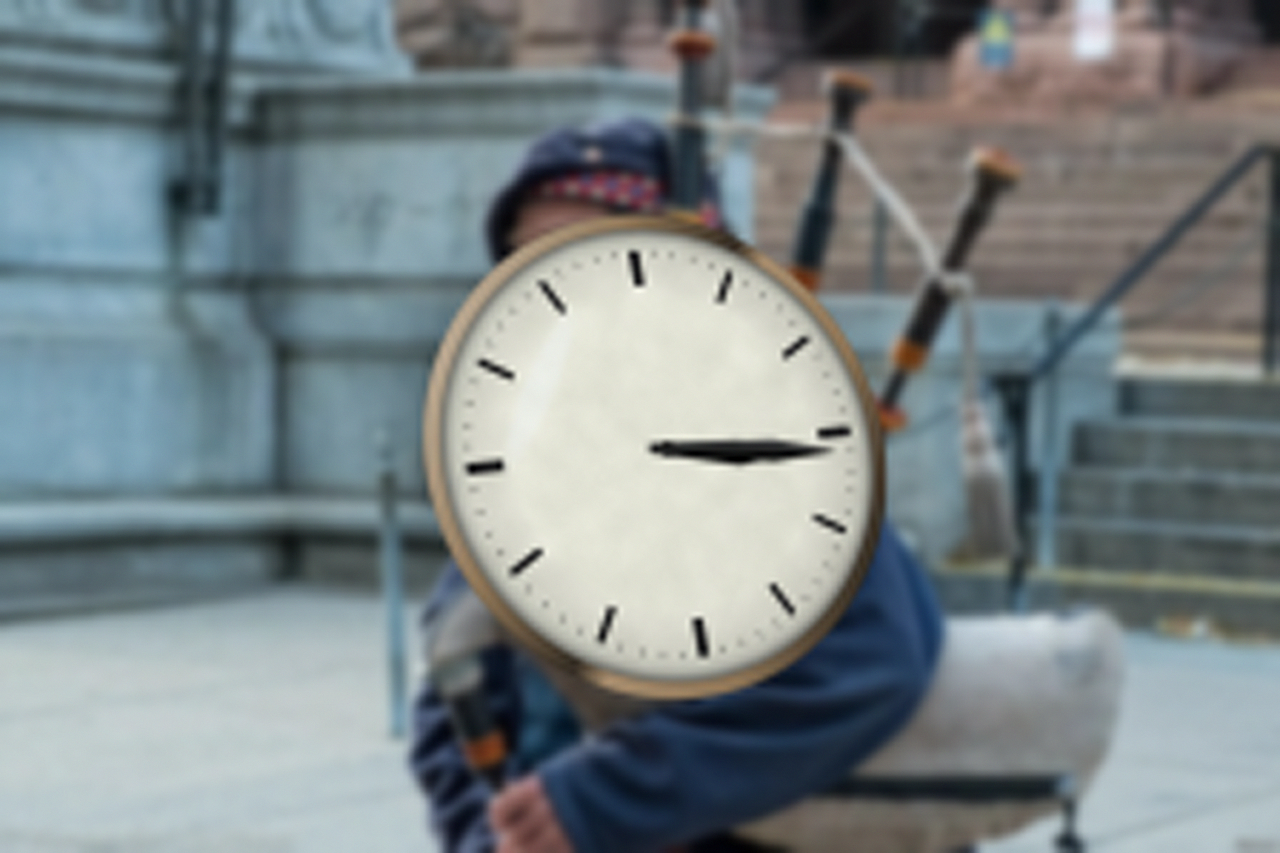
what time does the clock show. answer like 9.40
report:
3.16
